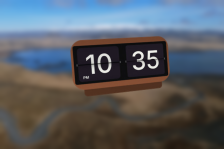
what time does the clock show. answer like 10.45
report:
10.35
